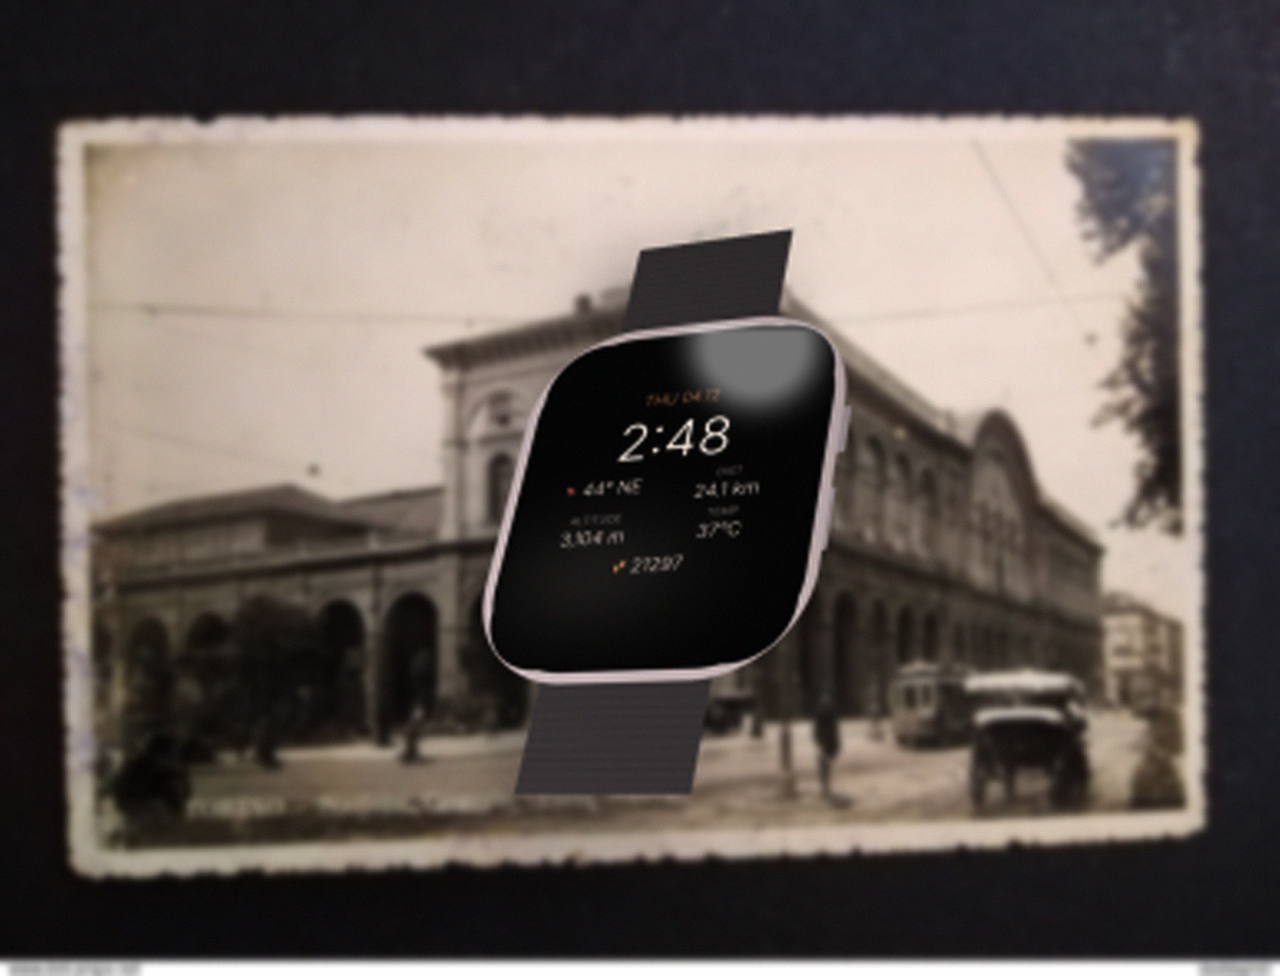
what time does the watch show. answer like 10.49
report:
2.48
